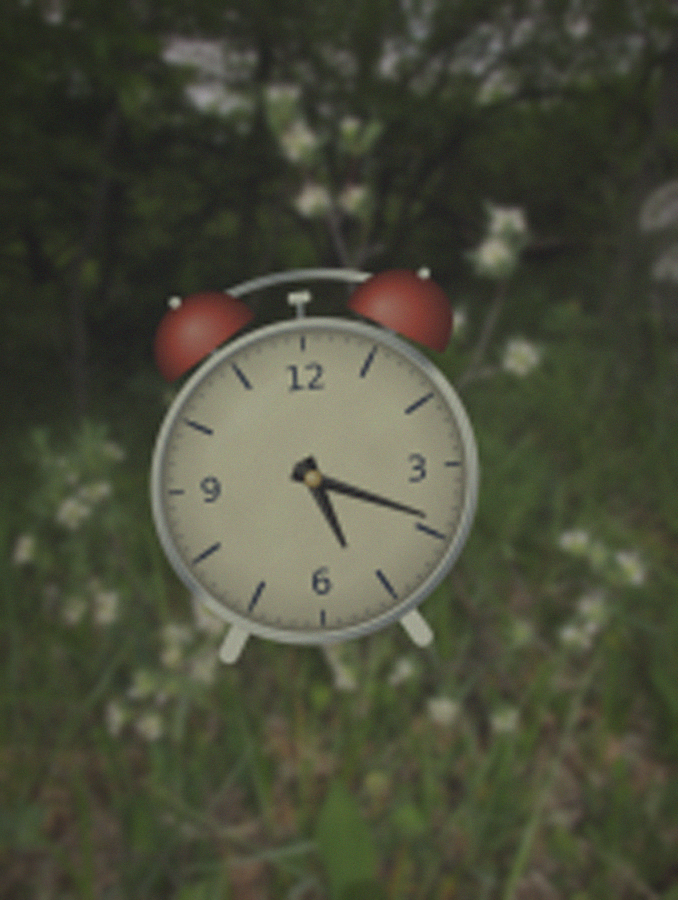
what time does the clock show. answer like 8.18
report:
5.19
